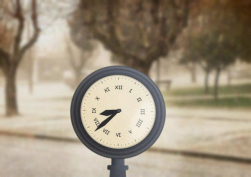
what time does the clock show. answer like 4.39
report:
8.38
